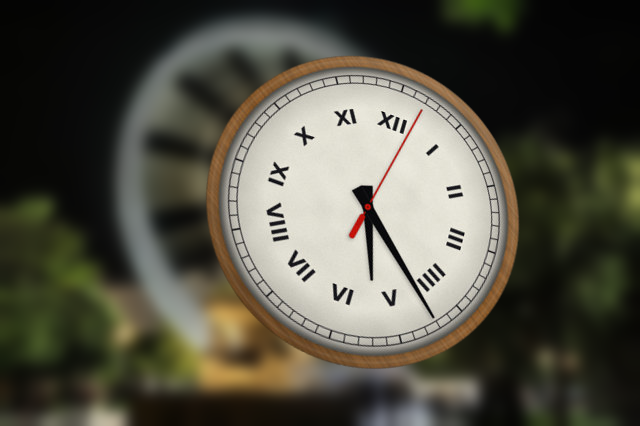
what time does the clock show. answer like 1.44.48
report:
5.22.02
